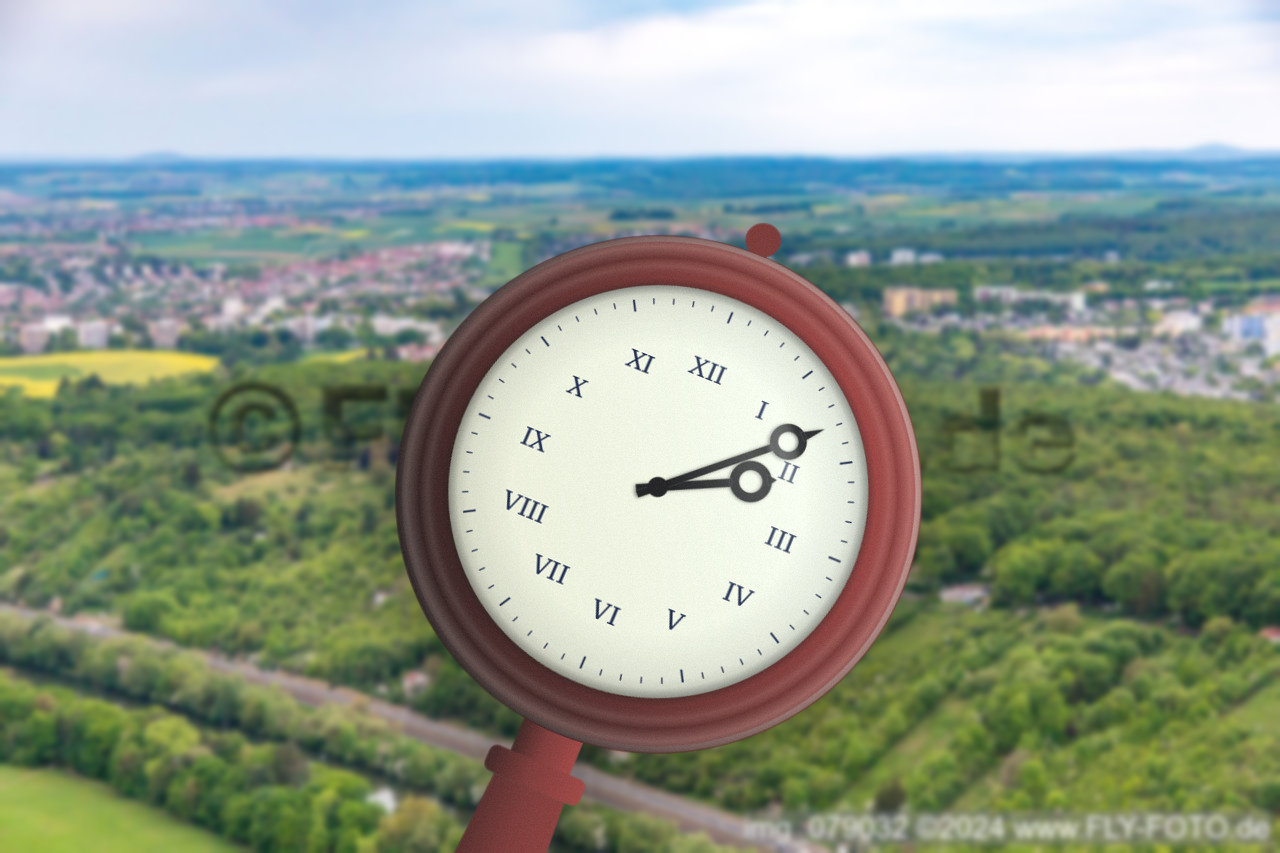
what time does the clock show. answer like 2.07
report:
2.08
